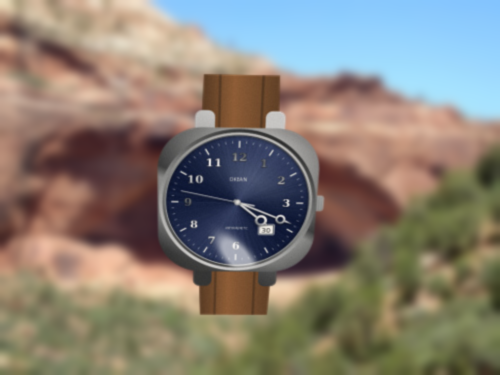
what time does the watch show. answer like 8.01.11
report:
4.18.47
